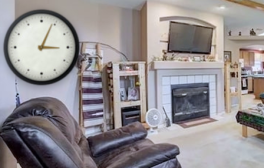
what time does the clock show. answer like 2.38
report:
3.04
